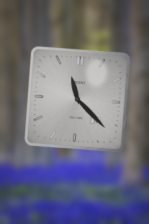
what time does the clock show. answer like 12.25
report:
11.22
